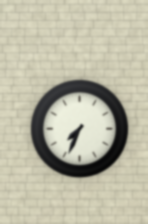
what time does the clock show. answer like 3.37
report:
7.34
